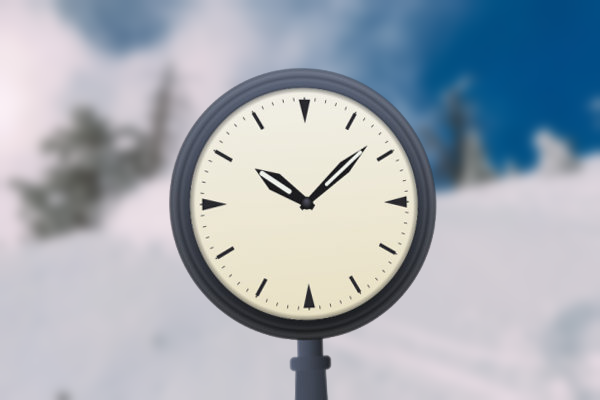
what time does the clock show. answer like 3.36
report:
10.08
